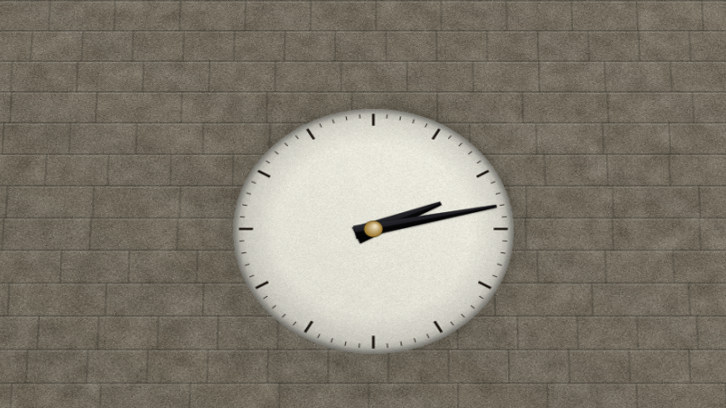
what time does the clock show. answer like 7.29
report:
2.13
